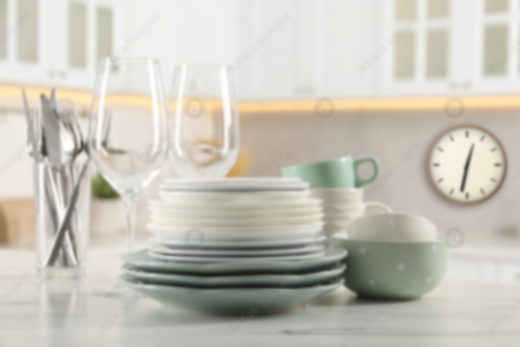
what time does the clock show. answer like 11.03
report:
12.32
